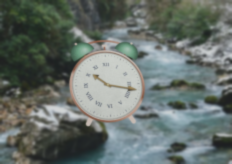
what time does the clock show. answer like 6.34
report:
10.17
